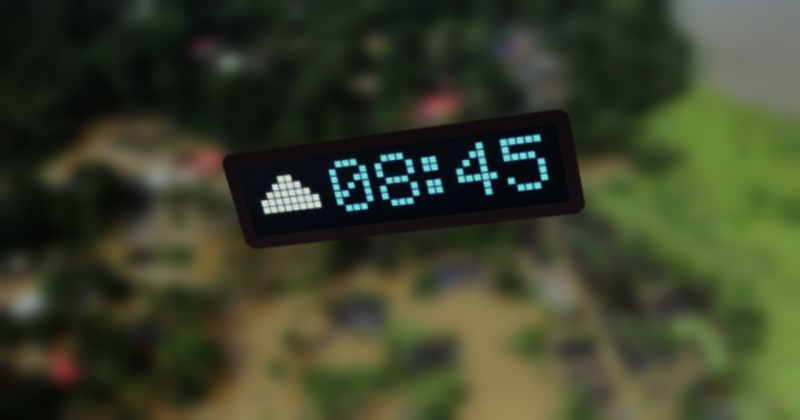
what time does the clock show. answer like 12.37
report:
8.45
